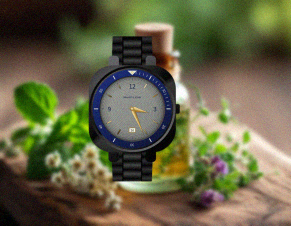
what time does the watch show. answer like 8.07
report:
3.26
